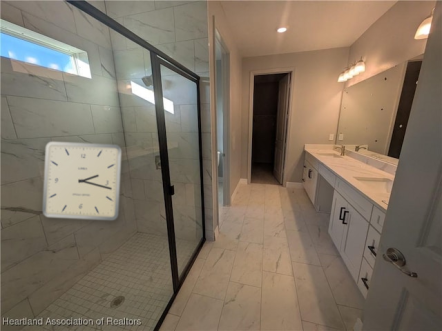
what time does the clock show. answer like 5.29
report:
2.17
